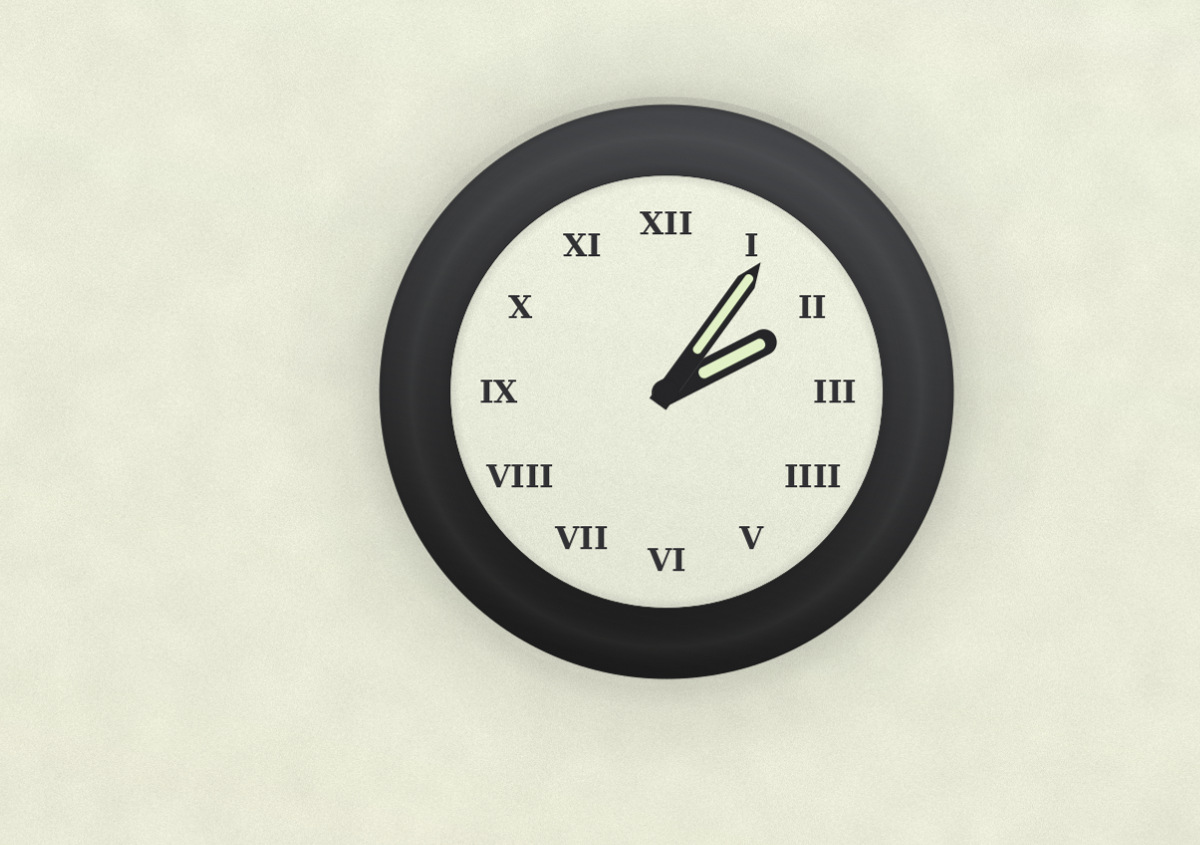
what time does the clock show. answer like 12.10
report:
2.06
